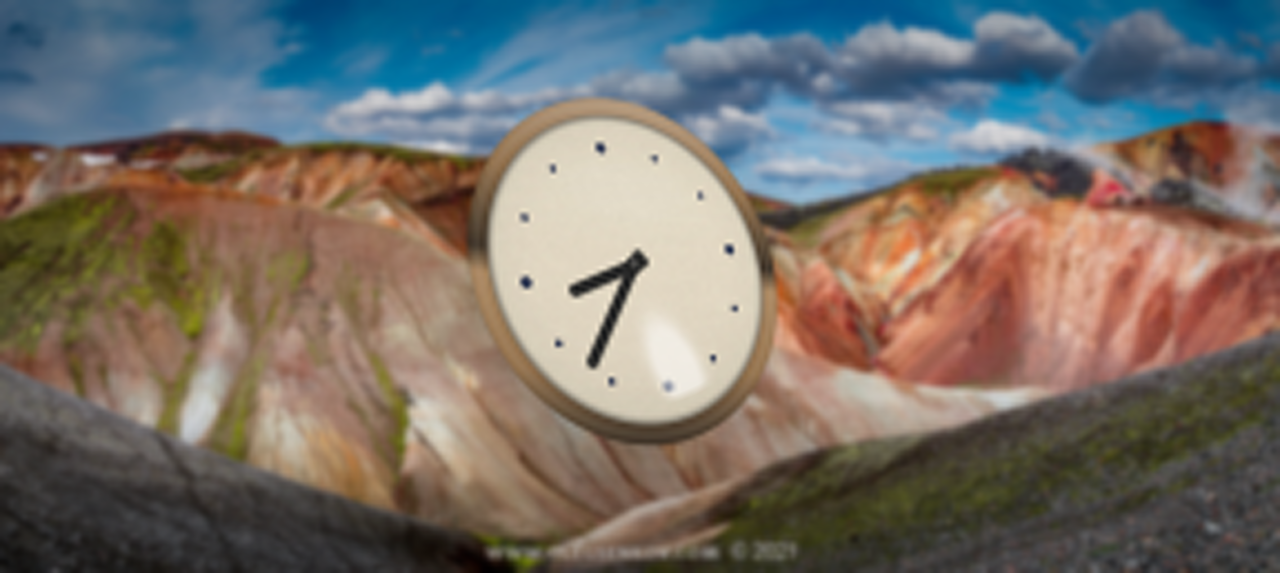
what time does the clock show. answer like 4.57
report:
8.37
